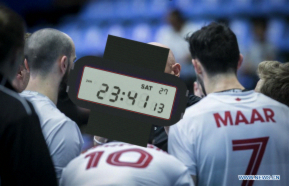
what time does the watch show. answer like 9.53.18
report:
23.41.13
